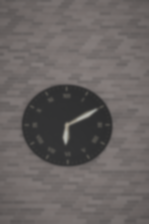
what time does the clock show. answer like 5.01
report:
6.10
